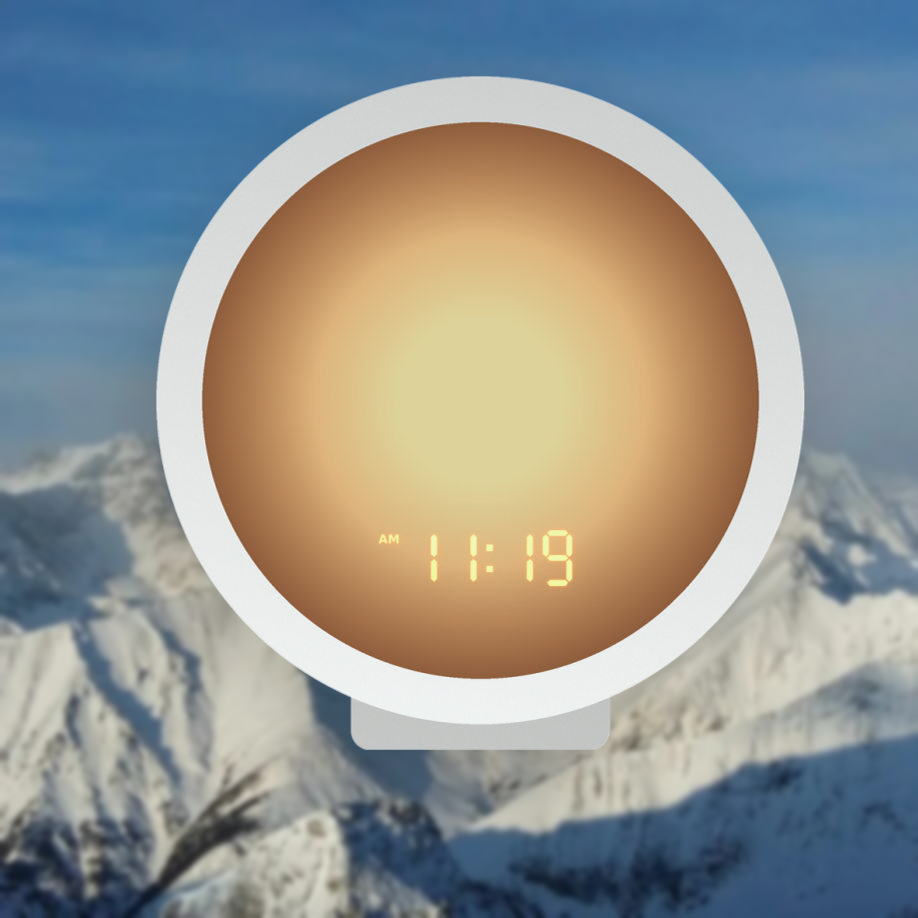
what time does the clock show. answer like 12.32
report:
11.19
